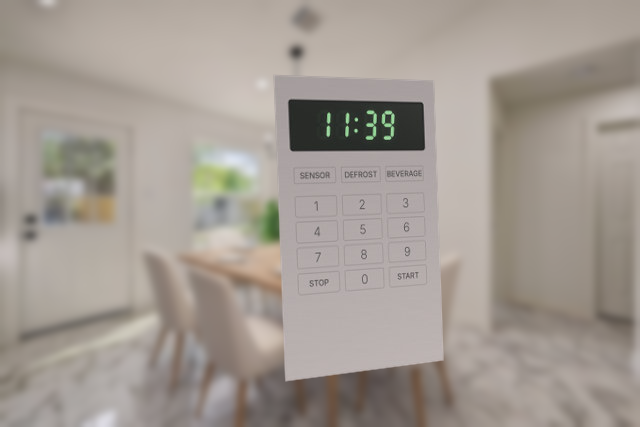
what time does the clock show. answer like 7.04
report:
11.39
